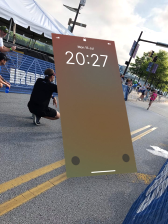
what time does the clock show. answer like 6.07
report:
20.27
